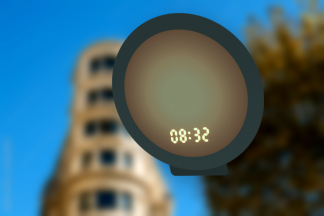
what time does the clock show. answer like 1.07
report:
8.32
